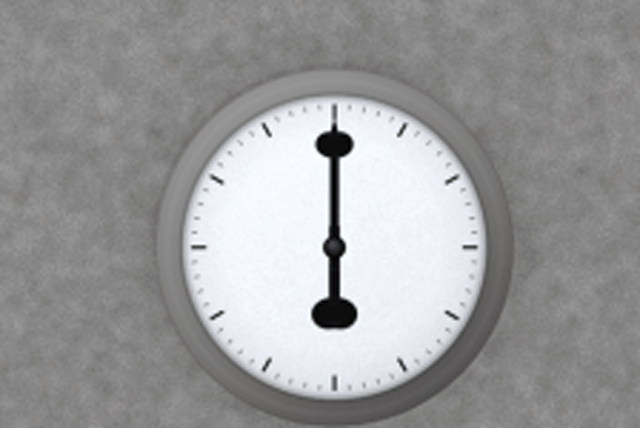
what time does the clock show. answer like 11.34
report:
6.00
